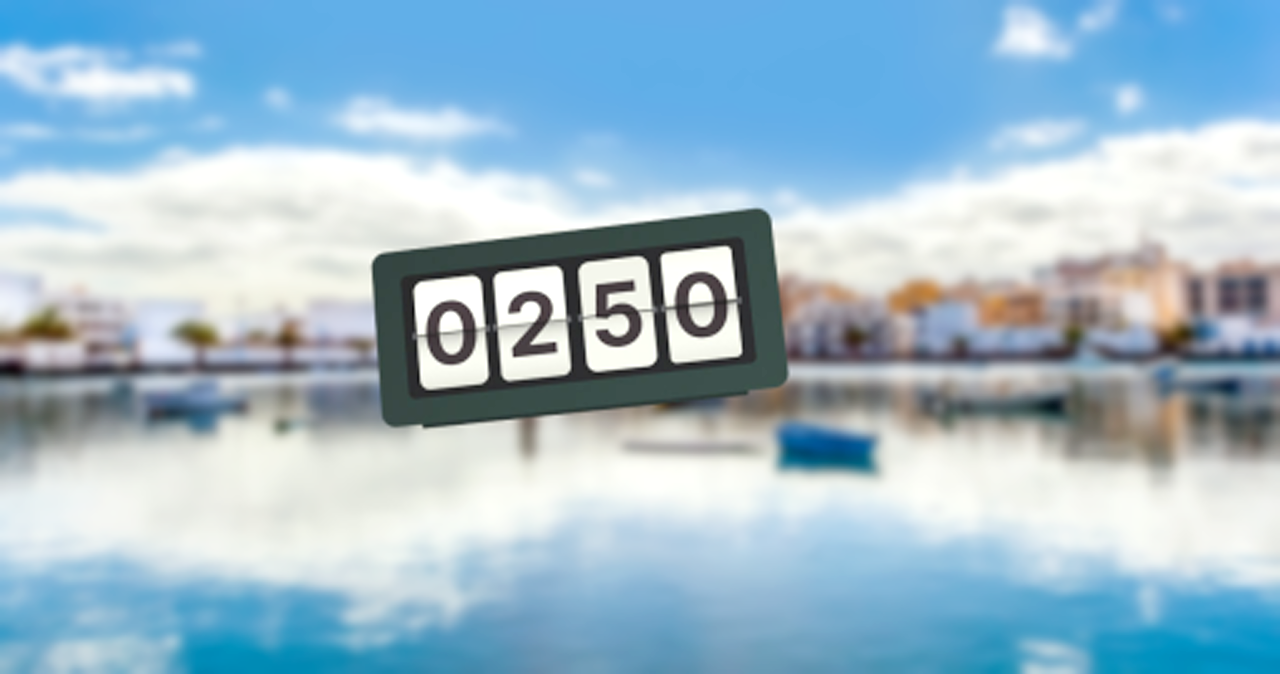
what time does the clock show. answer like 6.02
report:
2.50
